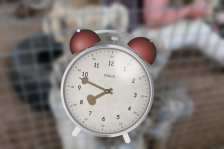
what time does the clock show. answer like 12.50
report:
7.48
